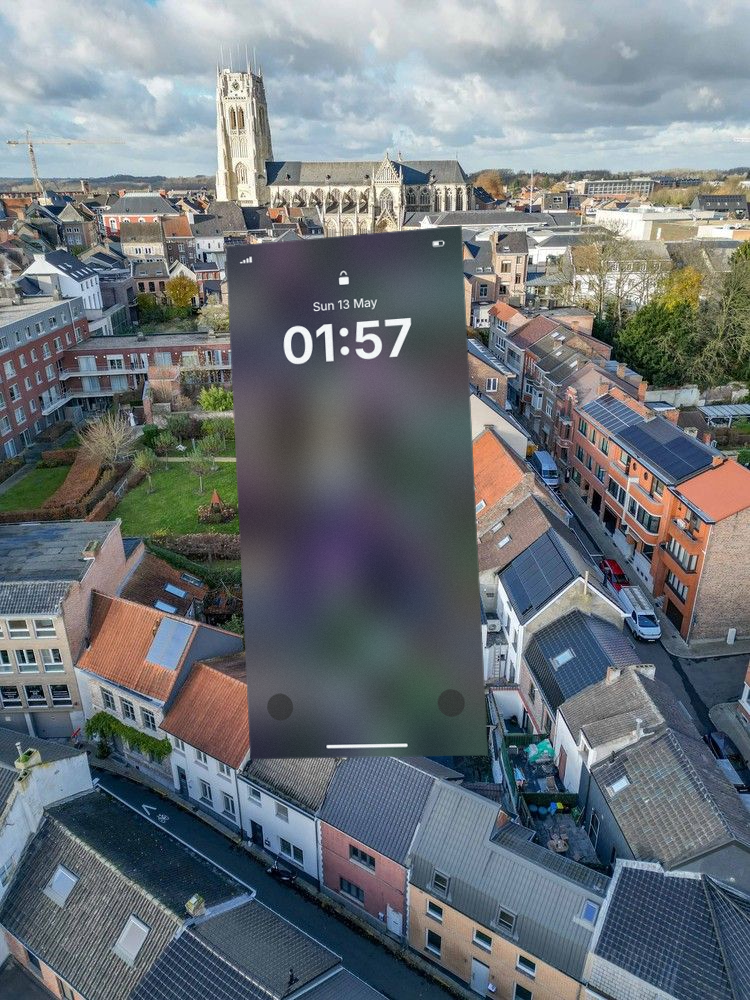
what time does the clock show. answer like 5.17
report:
1.57
